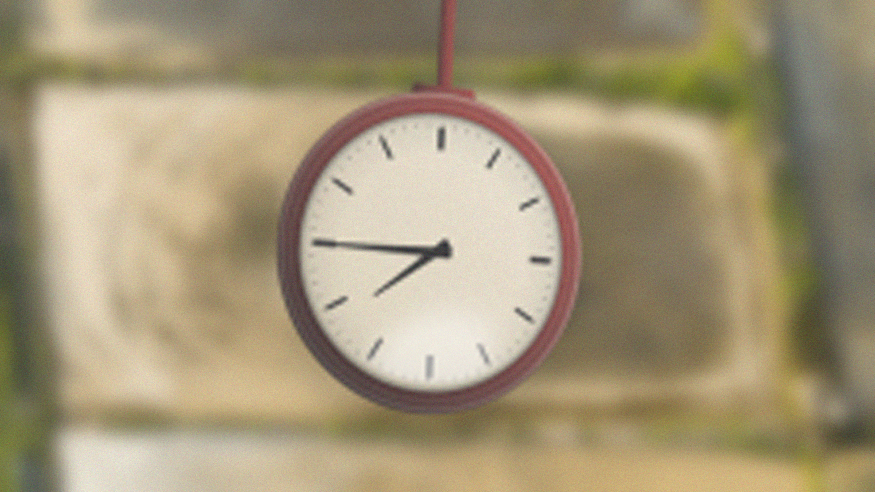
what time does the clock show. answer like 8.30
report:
7.45
